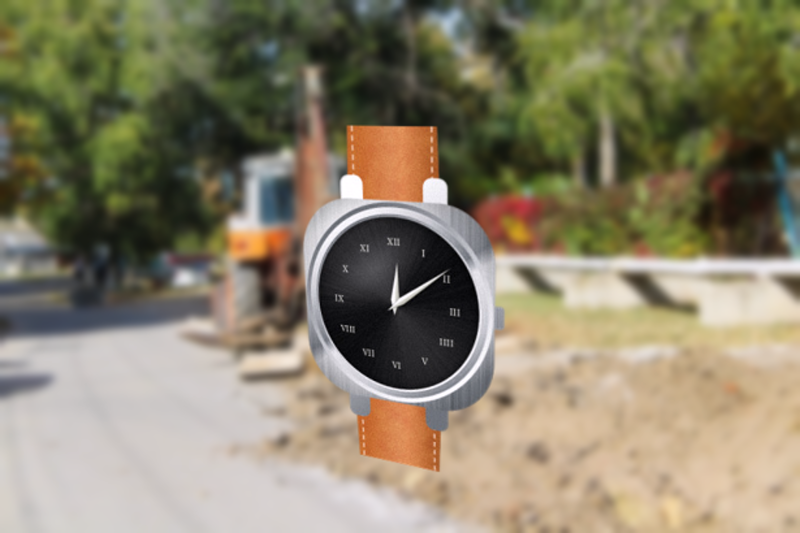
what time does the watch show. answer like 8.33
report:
12.09
